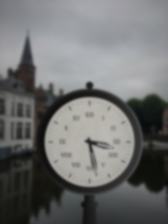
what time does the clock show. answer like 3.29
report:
3.28
